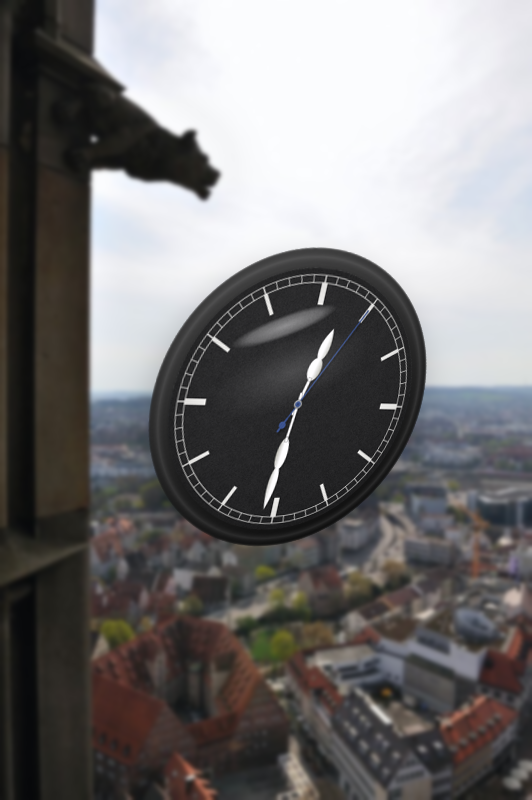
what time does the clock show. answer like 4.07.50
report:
12.31.05
